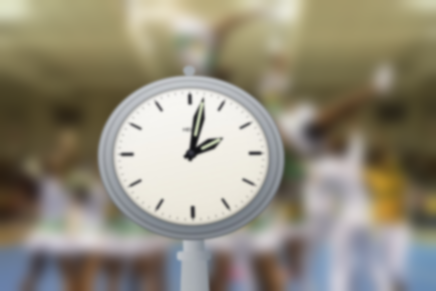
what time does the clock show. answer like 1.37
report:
2.02
